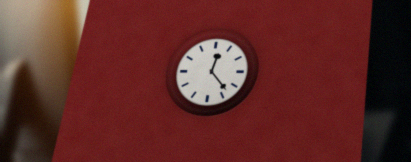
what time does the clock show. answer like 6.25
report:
12.23
